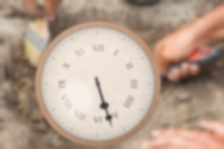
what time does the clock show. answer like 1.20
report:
5.27
